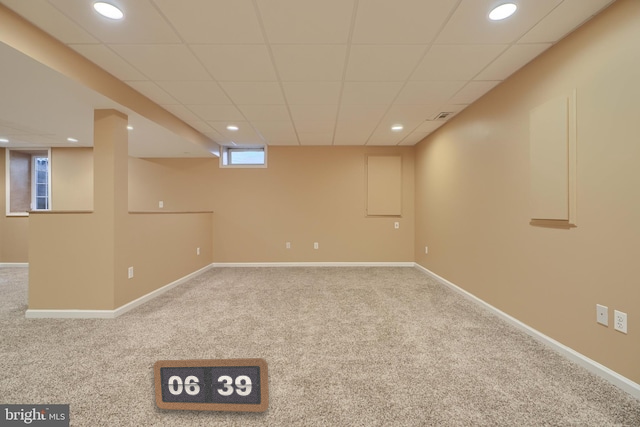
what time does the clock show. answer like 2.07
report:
6.39
